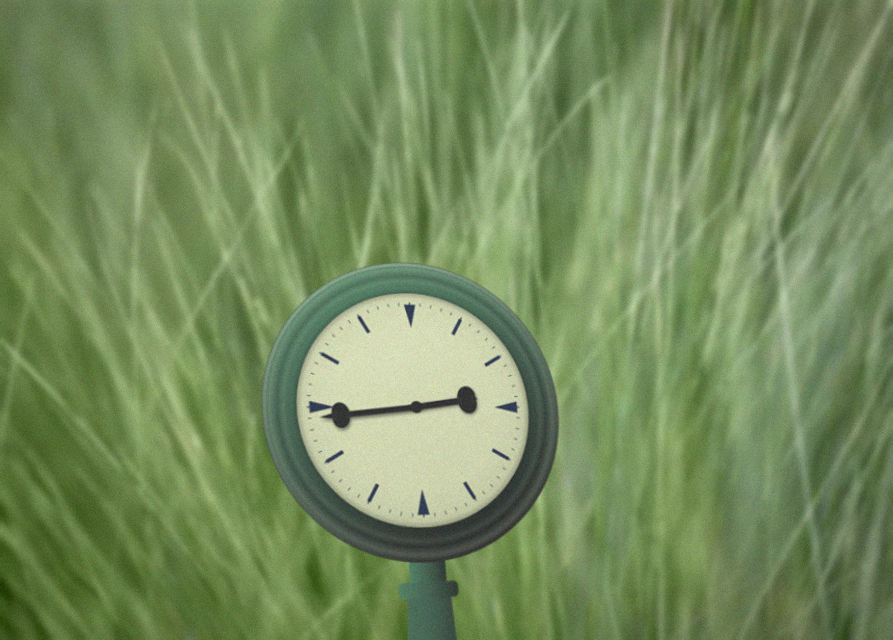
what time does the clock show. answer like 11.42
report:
2.44
